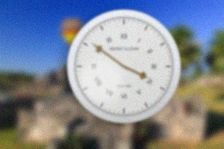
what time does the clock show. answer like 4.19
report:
3.51
